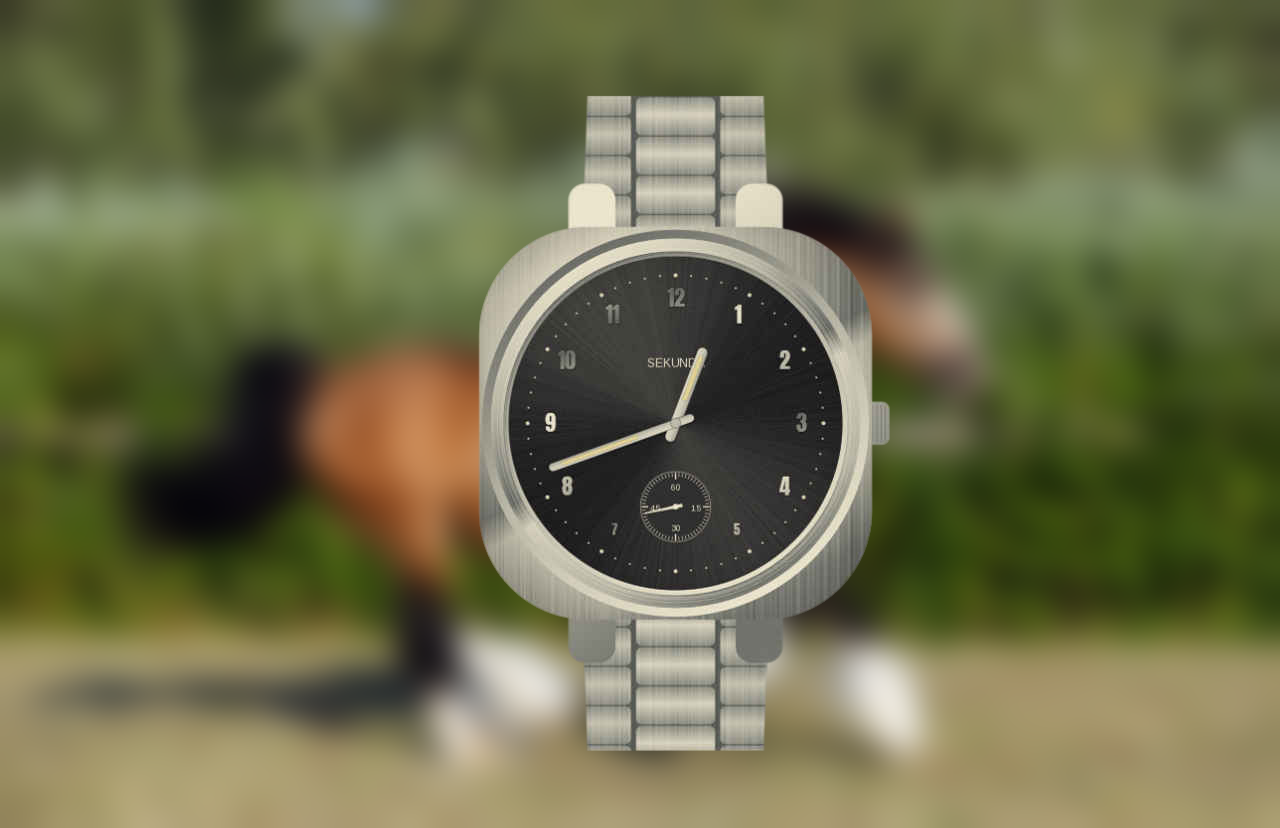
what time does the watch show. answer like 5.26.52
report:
12.41.43
